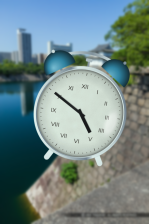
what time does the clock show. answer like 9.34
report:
4.50
